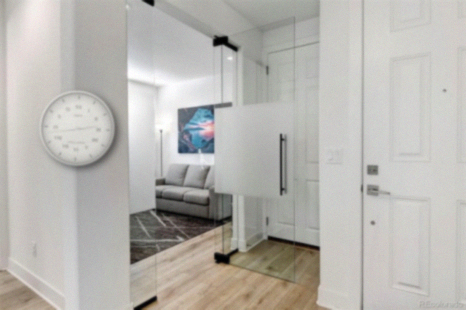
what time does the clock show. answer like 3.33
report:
2.43
